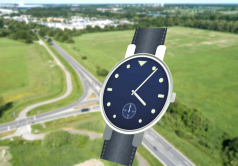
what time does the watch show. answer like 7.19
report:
4.06
